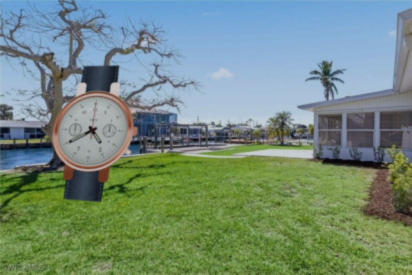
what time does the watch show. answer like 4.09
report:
4.40
